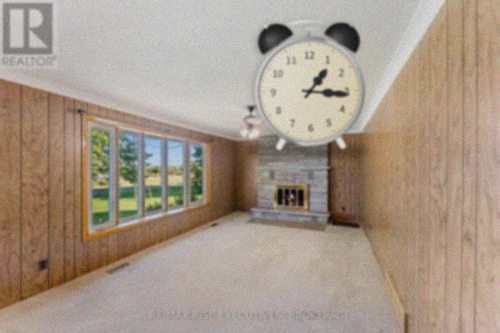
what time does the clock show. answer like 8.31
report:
1.16
